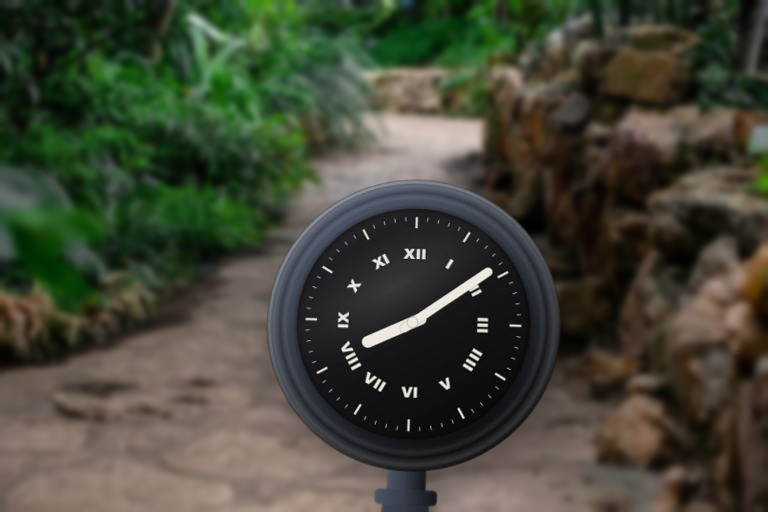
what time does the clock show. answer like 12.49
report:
8.09
